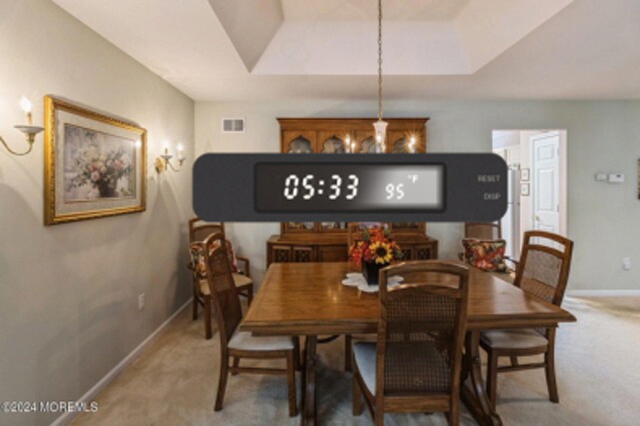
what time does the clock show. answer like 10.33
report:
5.33
